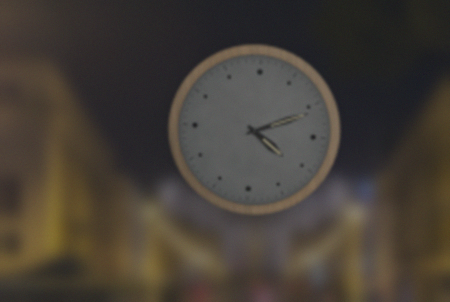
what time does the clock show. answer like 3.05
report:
4.11
